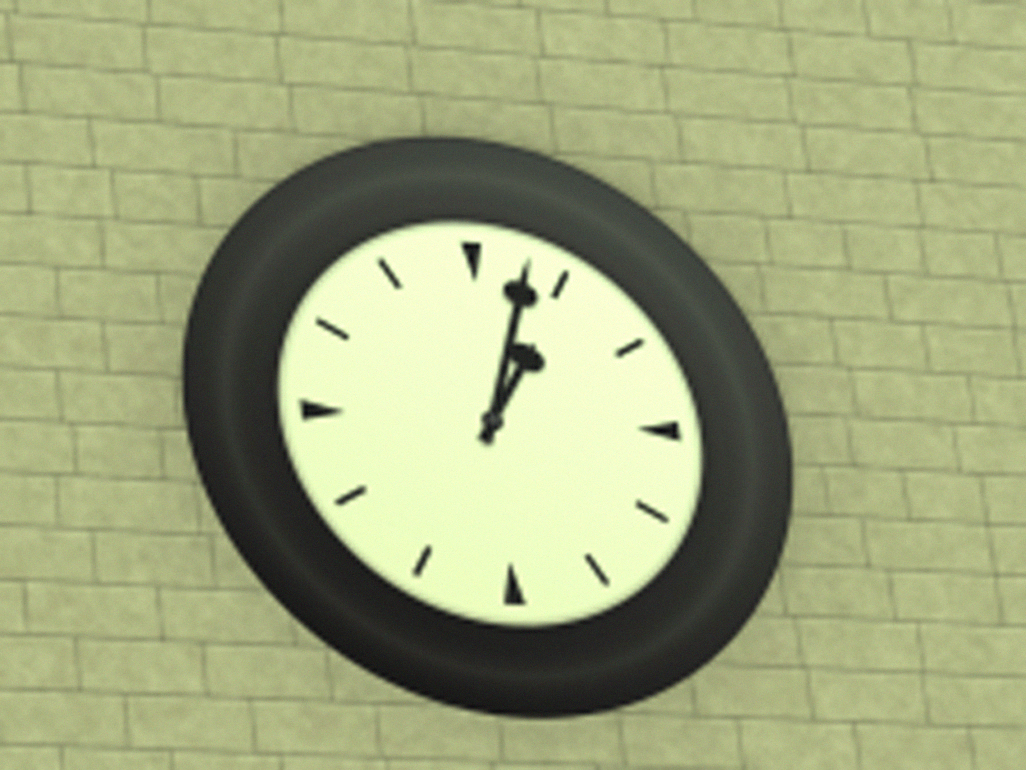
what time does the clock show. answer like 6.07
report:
1.03
